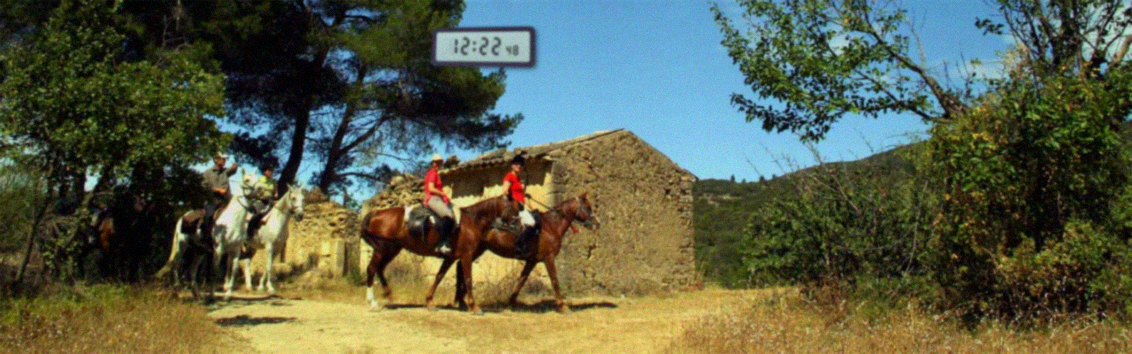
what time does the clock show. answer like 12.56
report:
12.22
